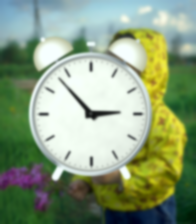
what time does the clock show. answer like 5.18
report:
2.53
